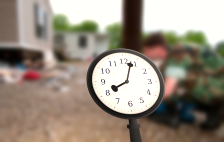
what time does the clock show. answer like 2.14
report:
8.03
